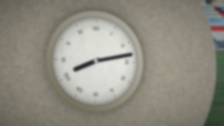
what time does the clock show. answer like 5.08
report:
8.13
